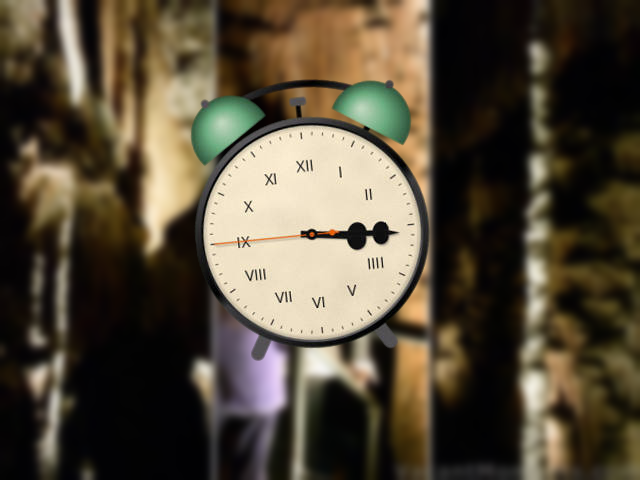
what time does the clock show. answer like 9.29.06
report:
3.15.45
